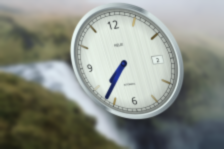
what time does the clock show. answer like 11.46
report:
7.37
